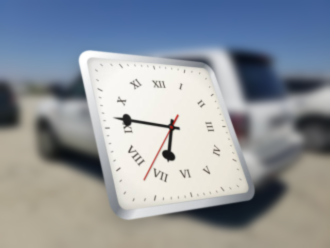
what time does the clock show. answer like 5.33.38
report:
6.46.37
